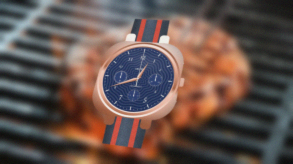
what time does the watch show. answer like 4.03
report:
12.41
